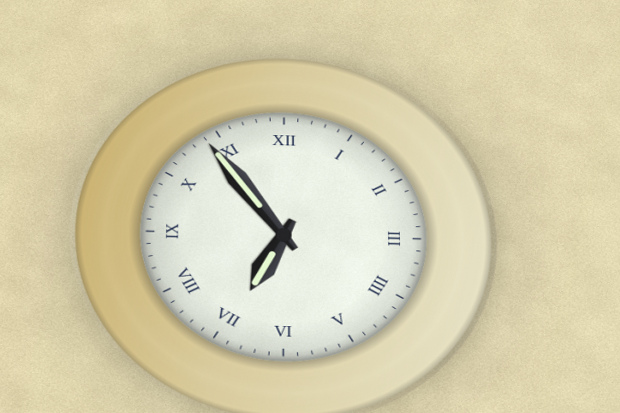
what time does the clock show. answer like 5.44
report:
6.54
